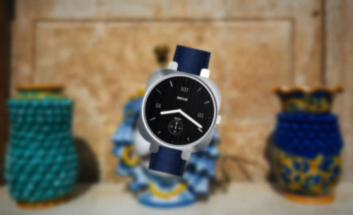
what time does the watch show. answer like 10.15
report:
8.19
